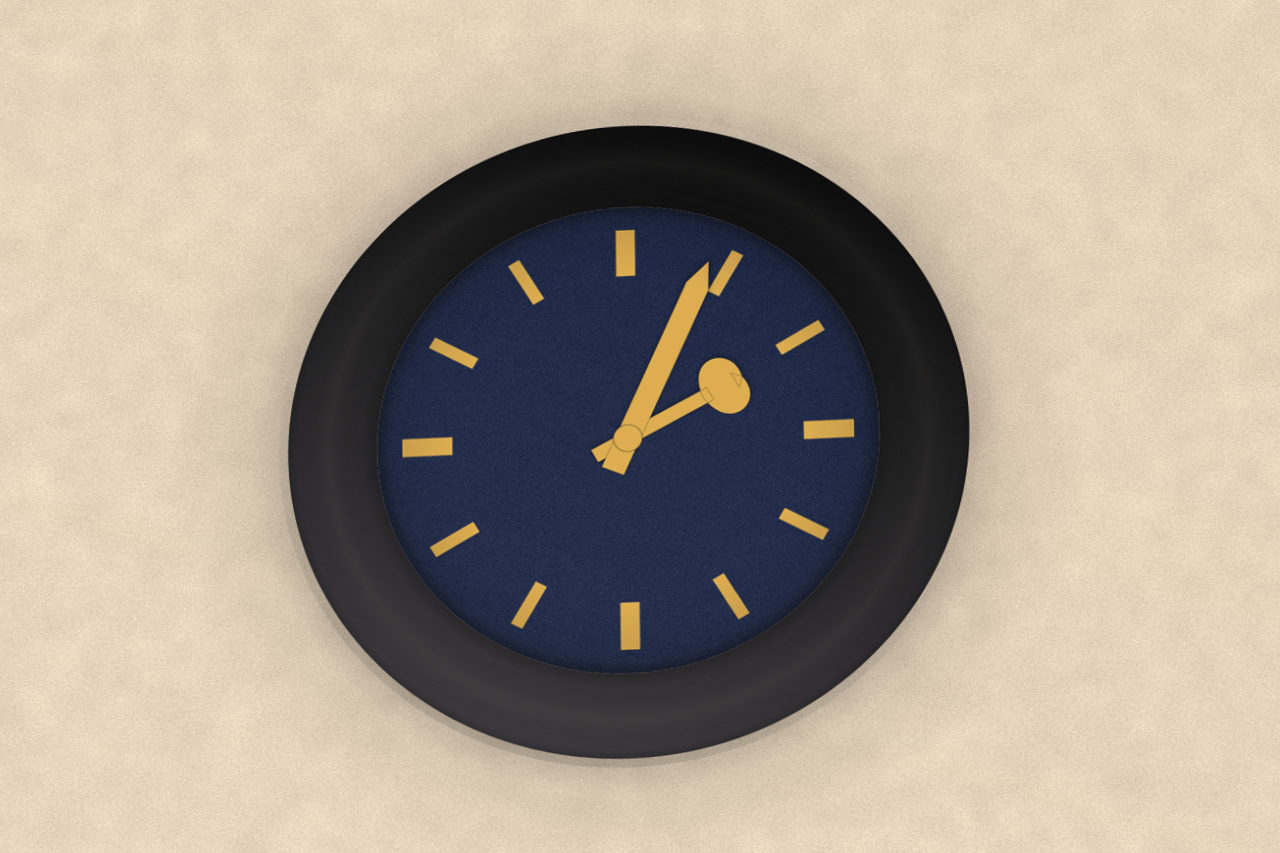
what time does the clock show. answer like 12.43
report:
2.04
